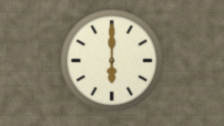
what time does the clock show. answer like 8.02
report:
6.00
